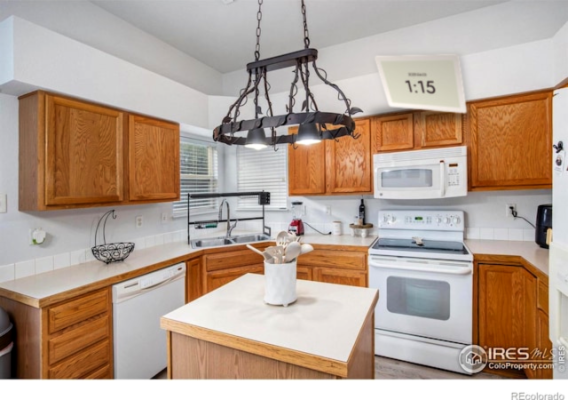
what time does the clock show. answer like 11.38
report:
1.15
